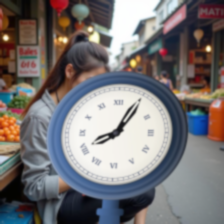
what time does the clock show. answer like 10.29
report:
8.05
